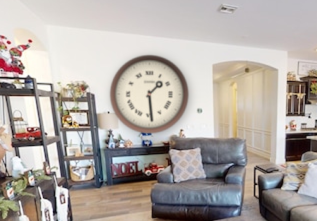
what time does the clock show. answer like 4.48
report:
1.29
